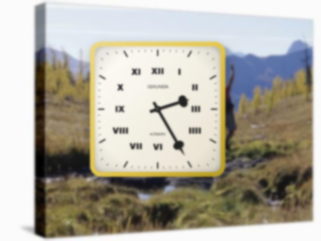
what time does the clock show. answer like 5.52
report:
2.25
